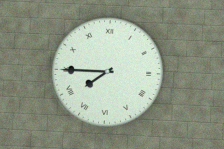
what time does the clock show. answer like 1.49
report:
7.45
